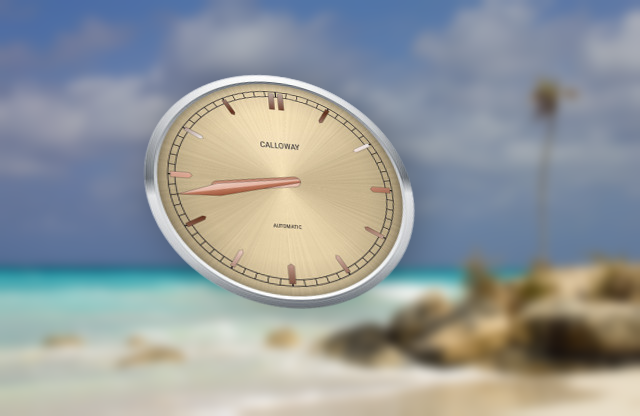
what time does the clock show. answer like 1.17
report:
8.43
